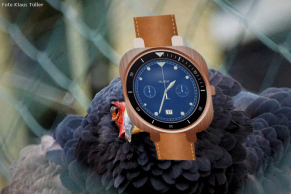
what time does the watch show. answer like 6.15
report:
1.34
